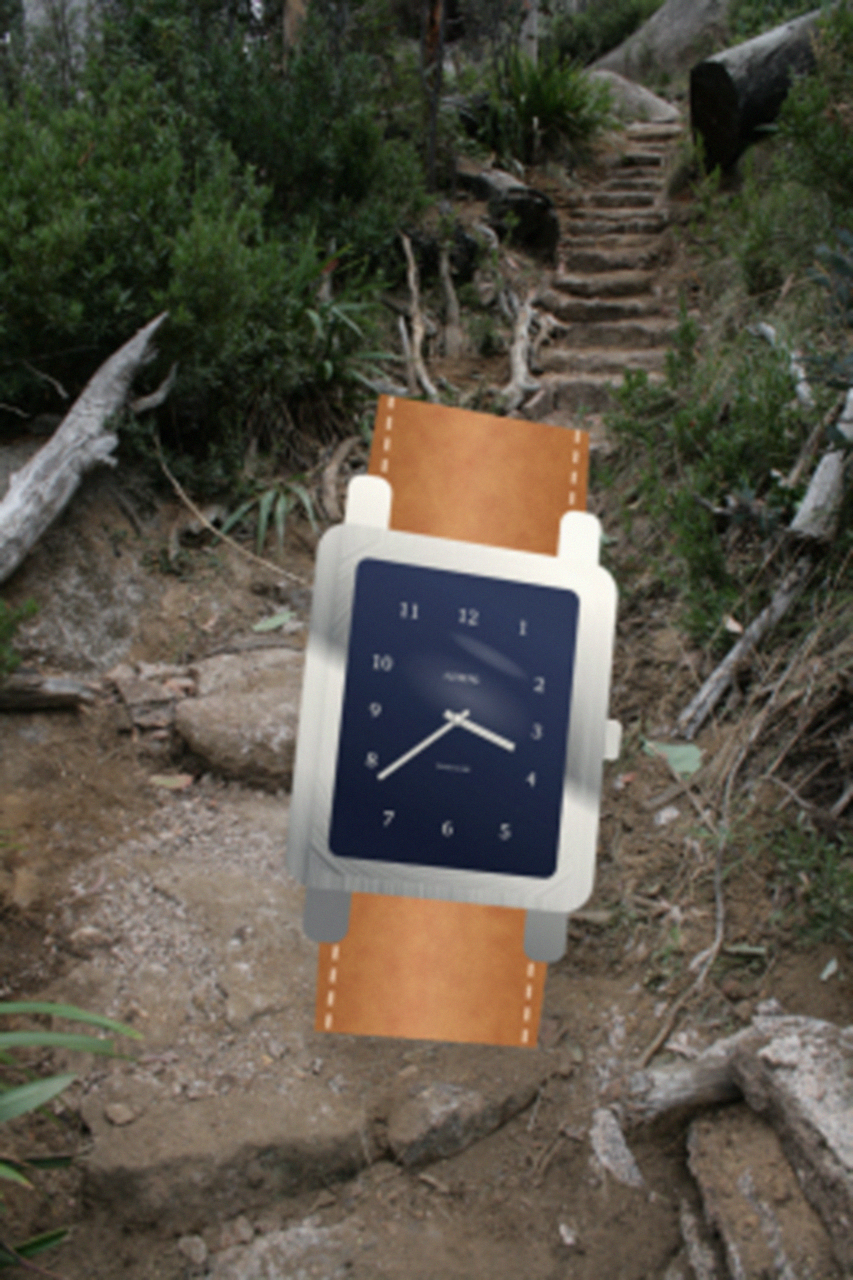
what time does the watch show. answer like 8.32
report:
3.38
